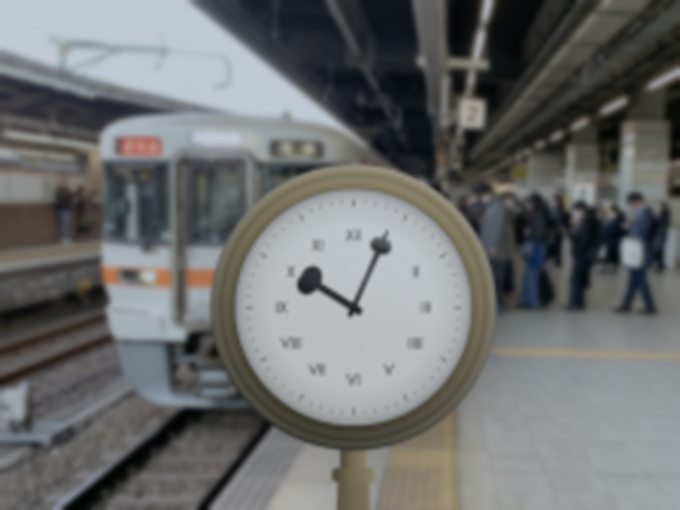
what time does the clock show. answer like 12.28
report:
10.04
